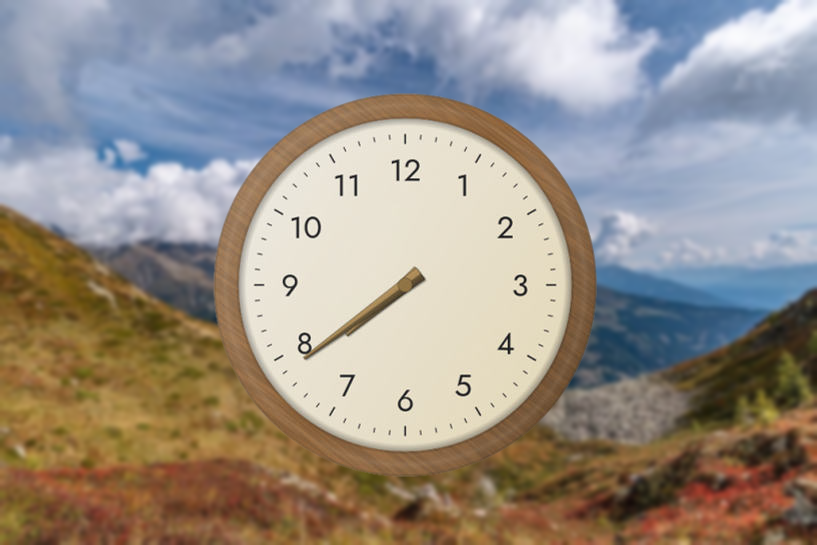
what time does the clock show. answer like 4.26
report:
7.39
